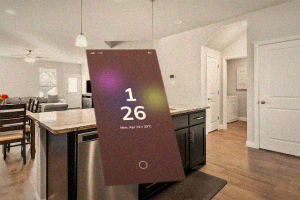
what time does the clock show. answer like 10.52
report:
1.26
